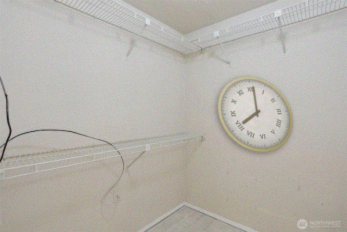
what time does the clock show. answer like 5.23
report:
8.01
